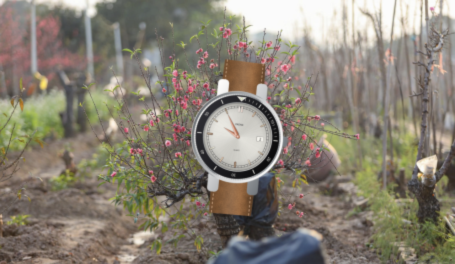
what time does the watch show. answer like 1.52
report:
9.55
